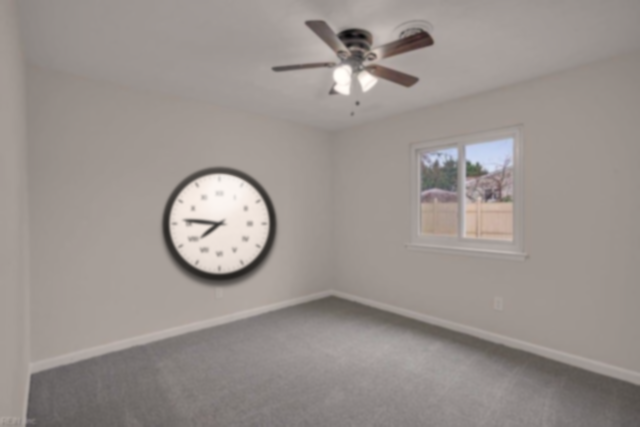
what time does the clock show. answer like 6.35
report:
7.46
